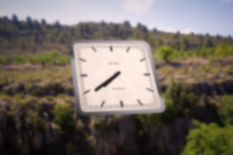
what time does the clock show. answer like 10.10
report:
7.39
